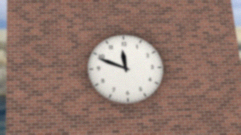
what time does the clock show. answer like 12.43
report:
11.49
